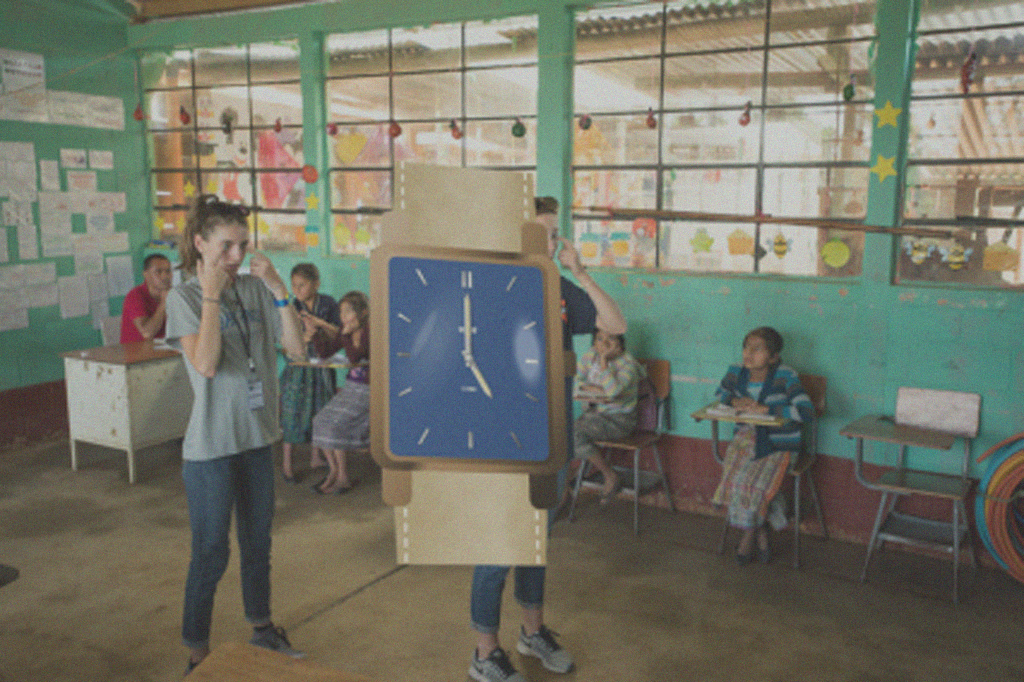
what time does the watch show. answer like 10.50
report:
5.00
